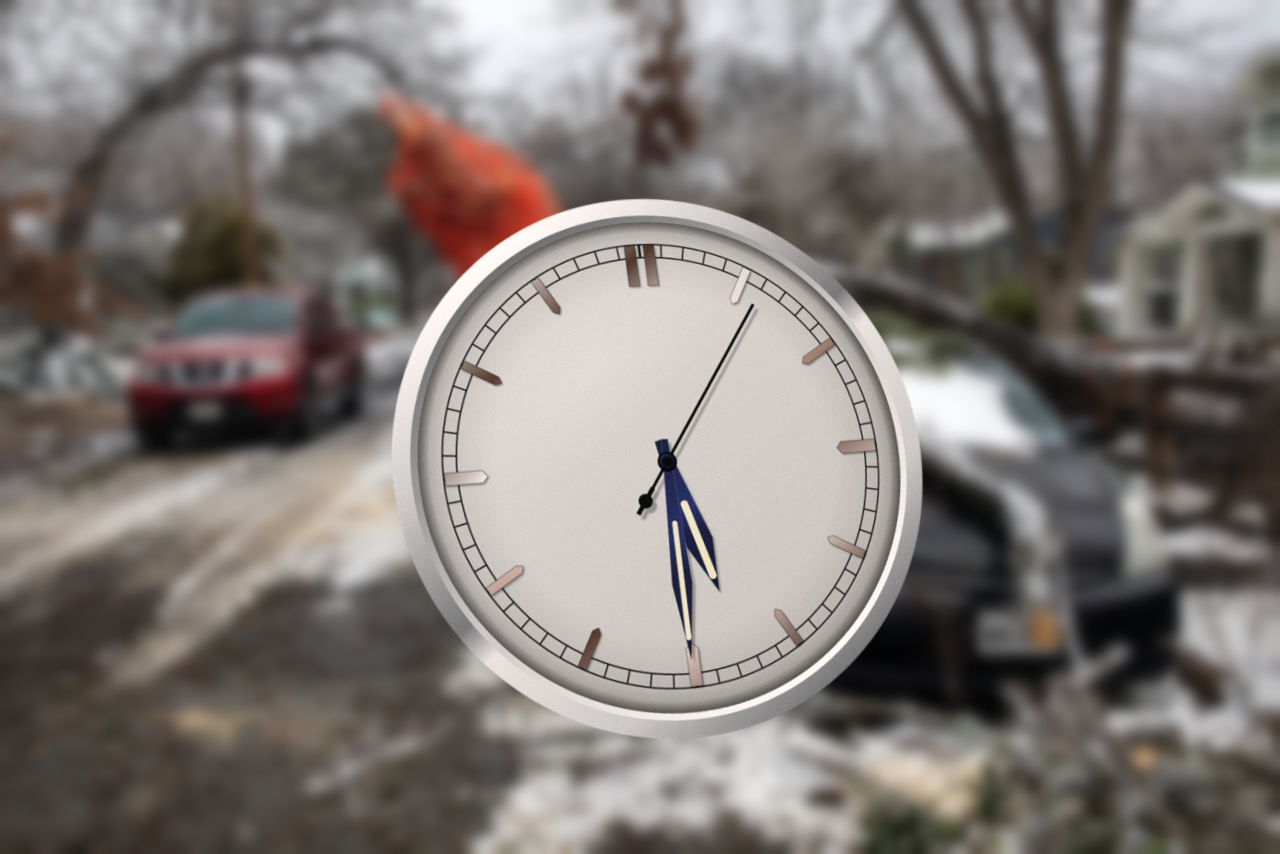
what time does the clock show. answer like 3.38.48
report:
5.30.06
